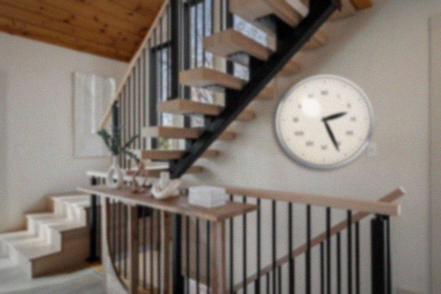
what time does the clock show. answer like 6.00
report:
2.26
